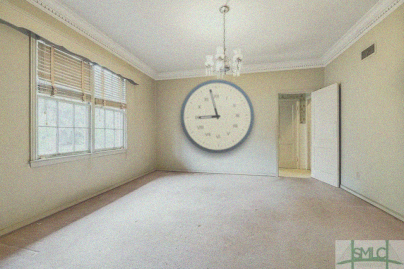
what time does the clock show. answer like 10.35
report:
8.58
